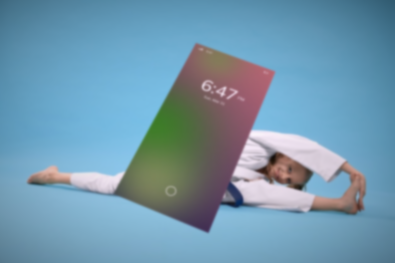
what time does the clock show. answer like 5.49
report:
6.47
